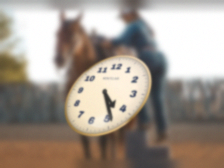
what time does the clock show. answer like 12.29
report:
4.24
